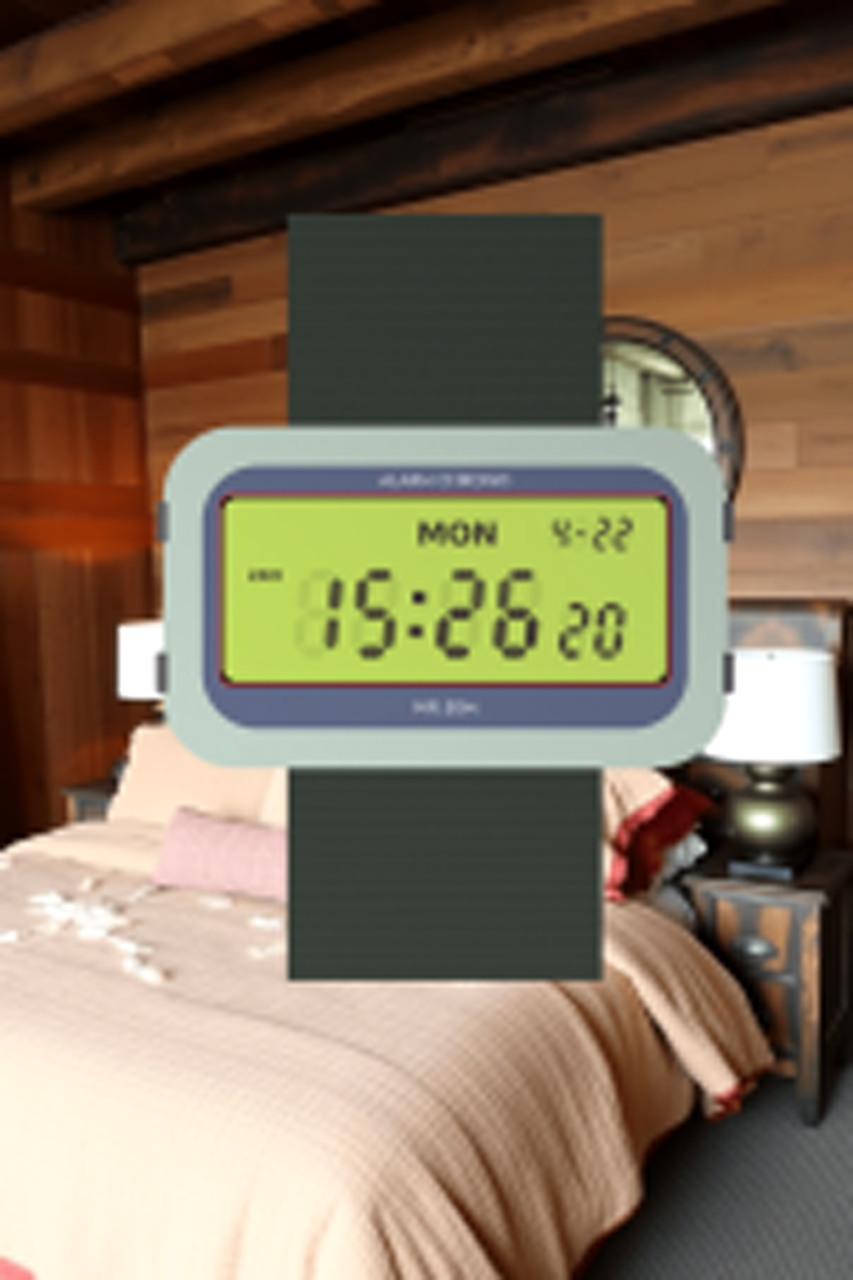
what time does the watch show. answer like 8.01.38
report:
15.26.20
